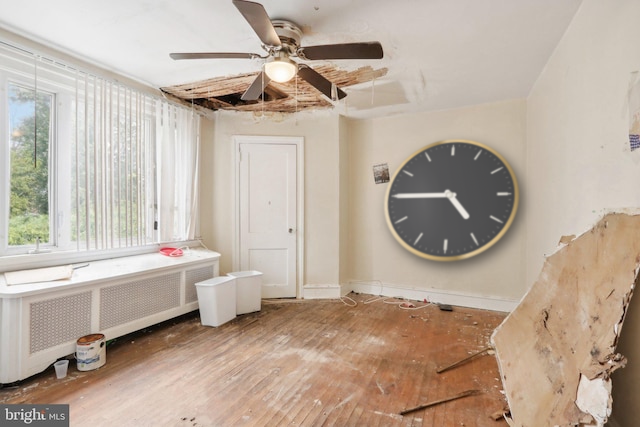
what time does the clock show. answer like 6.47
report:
4.45
